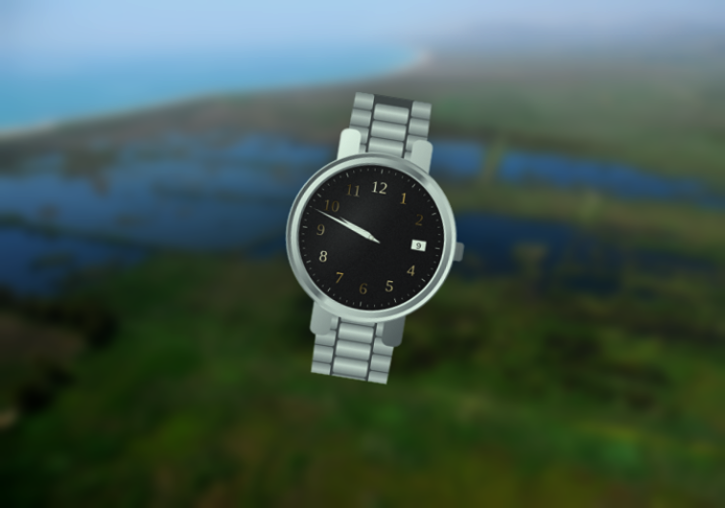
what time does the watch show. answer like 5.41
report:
9.48
